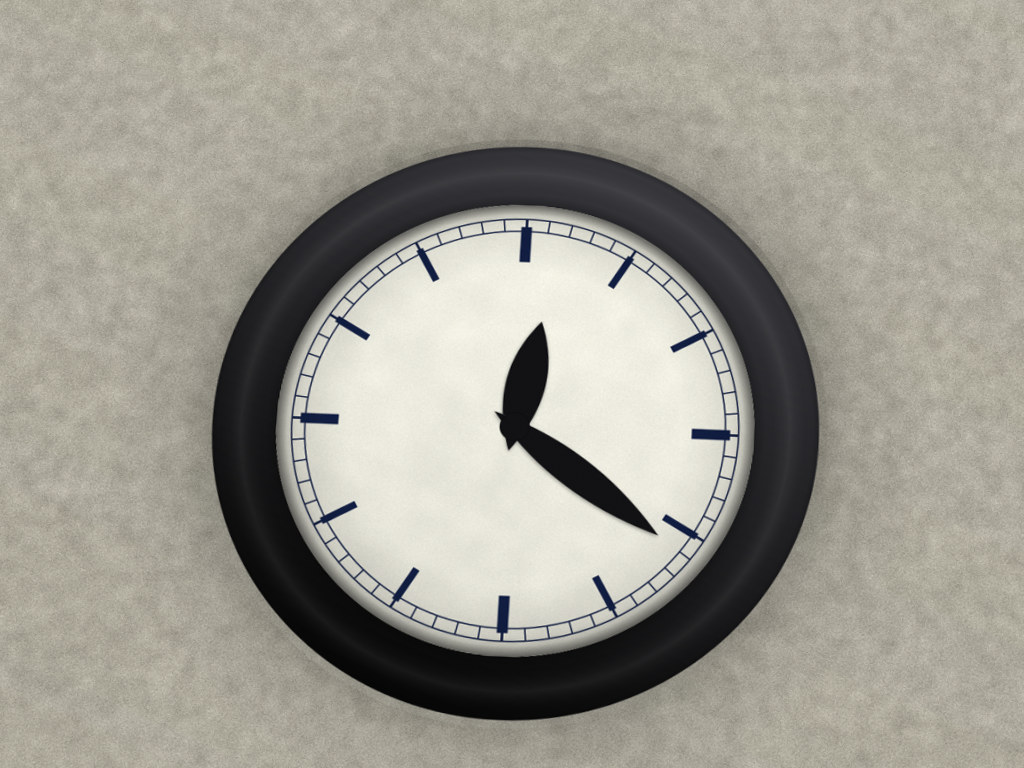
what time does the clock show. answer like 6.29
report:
12.21
